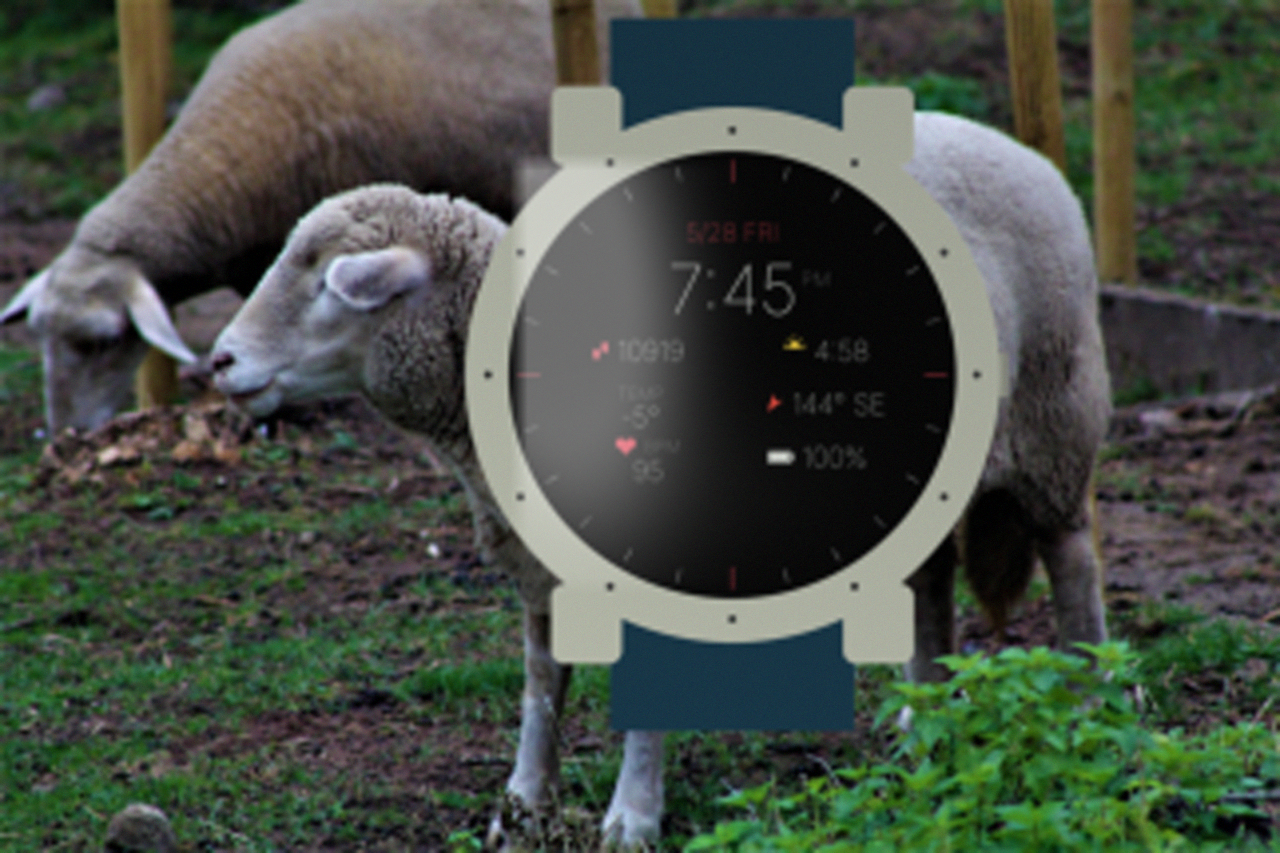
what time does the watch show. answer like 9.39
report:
7.45
